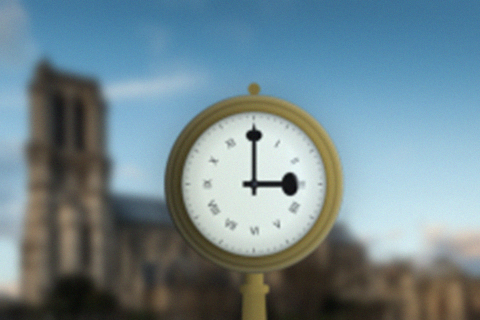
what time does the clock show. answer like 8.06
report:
3.00
